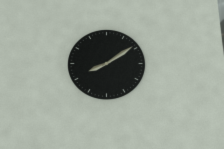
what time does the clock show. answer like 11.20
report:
8.09
